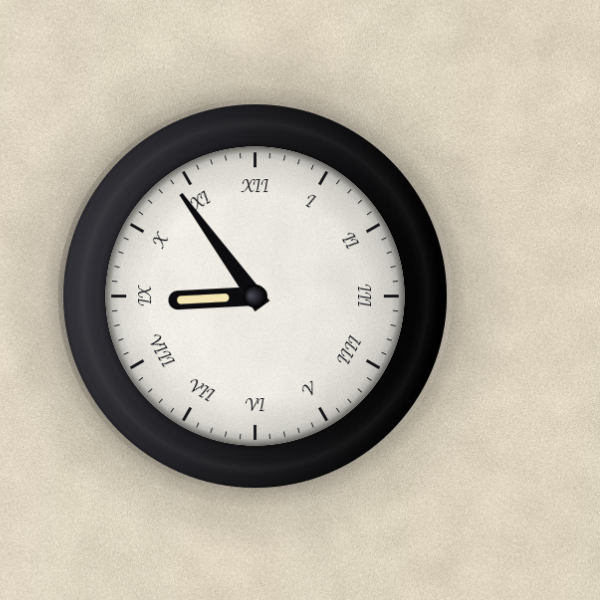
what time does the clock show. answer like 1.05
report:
8.54
